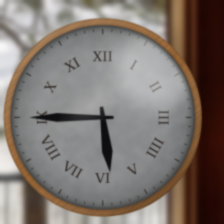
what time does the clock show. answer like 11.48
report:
5.45
